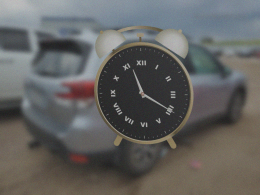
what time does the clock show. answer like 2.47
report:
11.20
